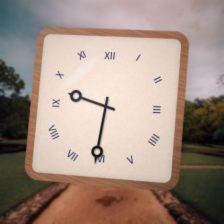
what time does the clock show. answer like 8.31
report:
9.31
